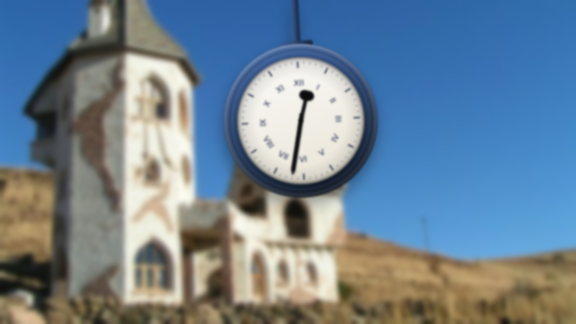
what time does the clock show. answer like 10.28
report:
12.32
